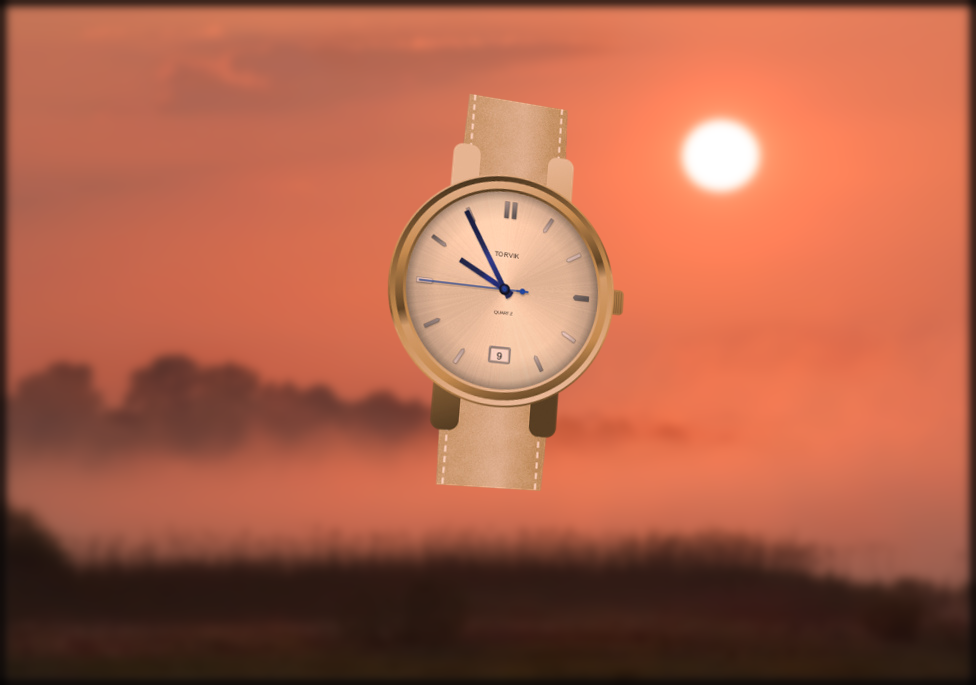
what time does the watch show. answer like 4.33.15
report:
9.54.45
